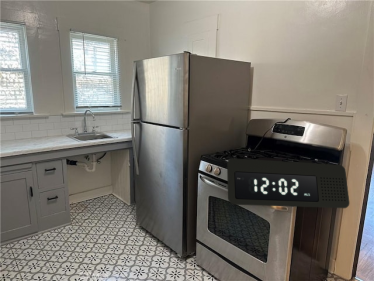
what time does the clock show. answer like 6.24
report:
12.02
